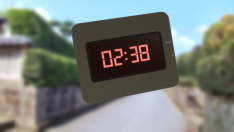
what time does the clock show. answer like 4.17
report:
2.38
